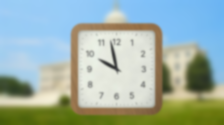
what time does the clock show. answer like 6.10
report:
9.58
